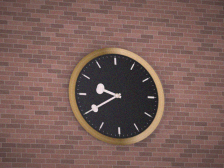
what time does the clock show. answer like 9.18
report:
9.40
